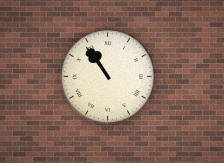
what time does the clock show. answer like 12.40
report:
10.54
